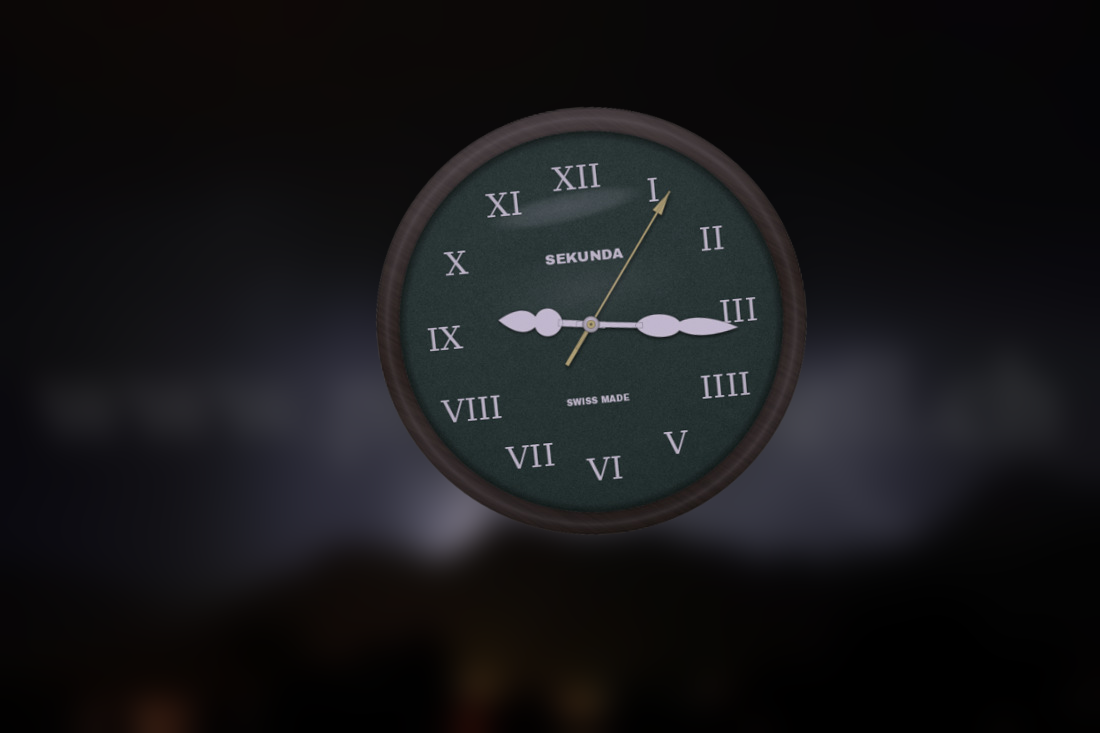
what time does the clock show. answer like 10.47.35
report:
9.16.06
